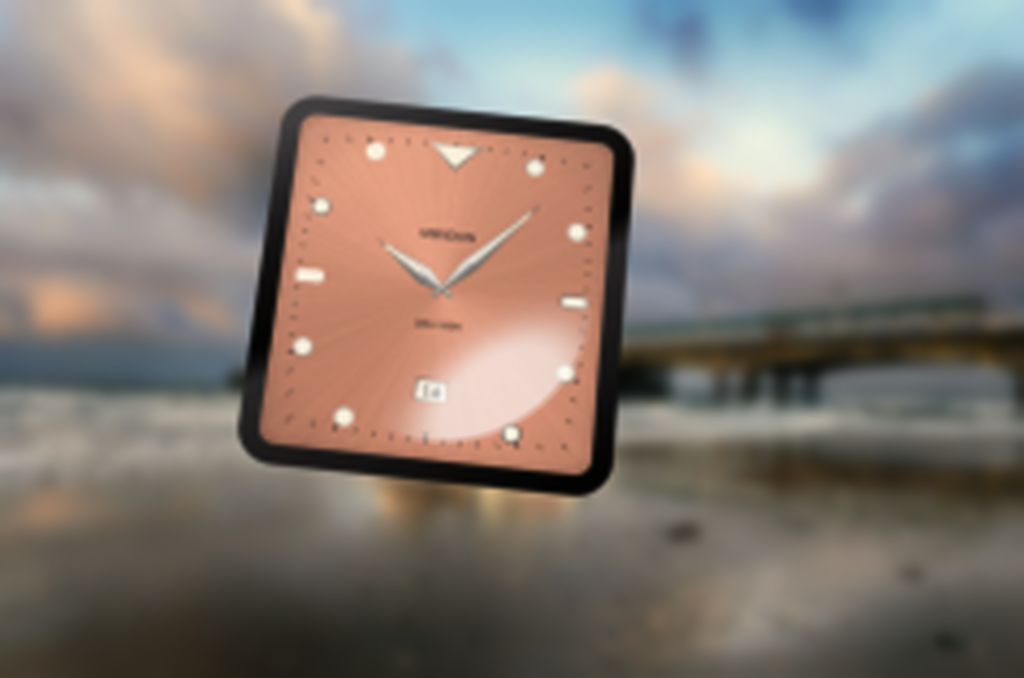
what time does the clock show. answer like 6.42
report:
10.07
